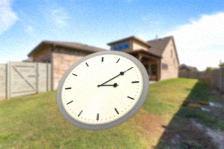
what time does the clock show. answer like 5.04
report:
3.10
